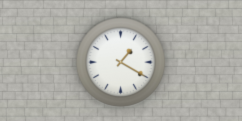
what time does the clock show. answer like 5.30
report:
1.20
